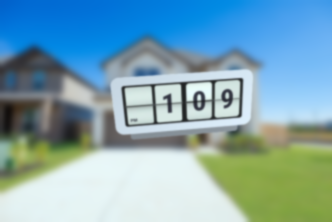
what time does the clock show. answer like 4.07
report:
1.09
